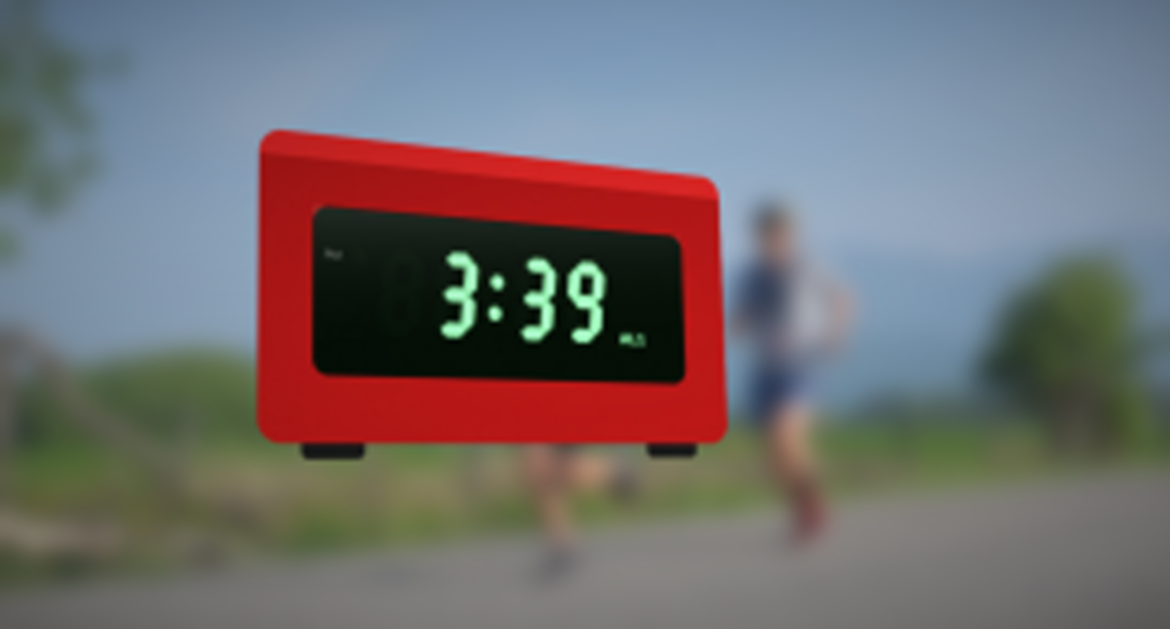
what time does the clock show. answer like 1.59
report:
3.39
